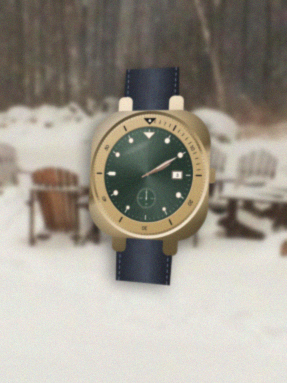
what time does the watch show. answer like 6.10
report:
2.10
